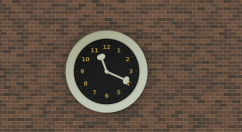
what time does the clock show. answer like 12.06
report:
11.19
